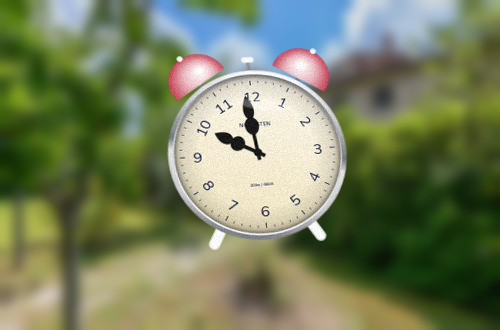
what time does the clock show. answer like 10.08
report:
9.59
